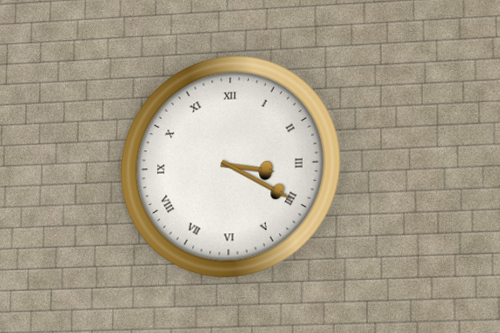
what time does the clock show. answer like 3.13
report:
3.20
